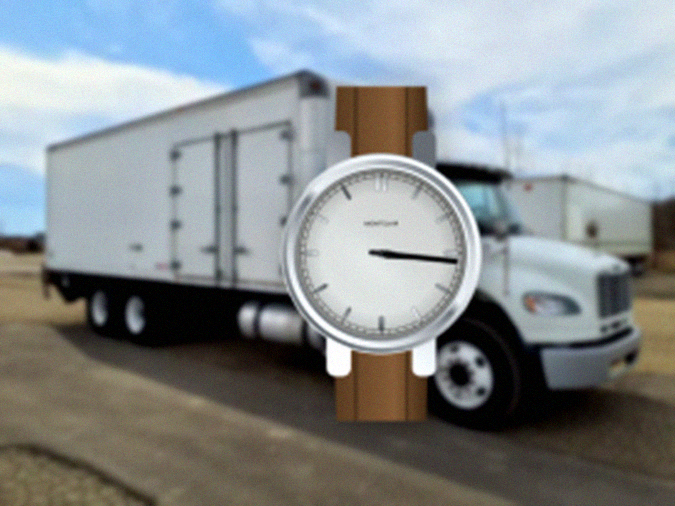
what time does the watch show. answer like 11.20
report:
3.16
